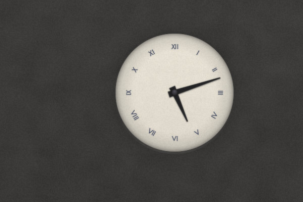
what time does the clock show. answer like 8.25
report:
5.12
